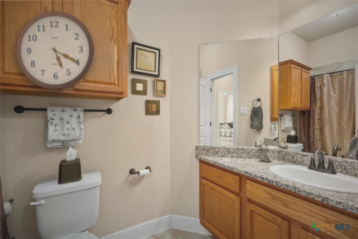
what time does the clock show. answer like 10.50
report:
5.20
